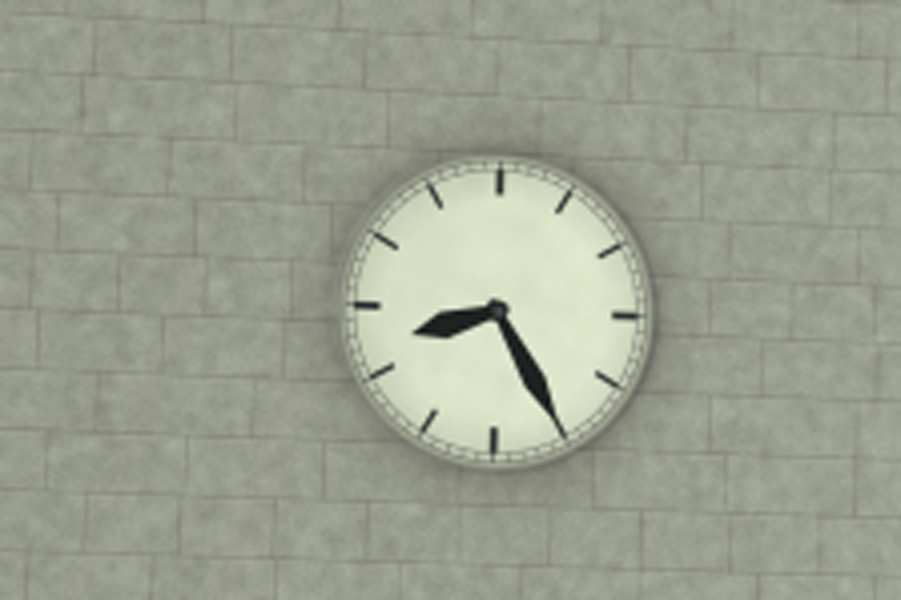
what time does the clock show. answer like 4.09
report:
8.25
